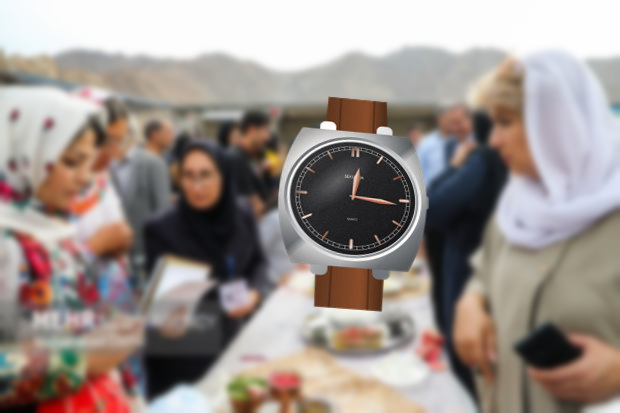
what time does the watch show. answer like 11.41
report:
12.16
